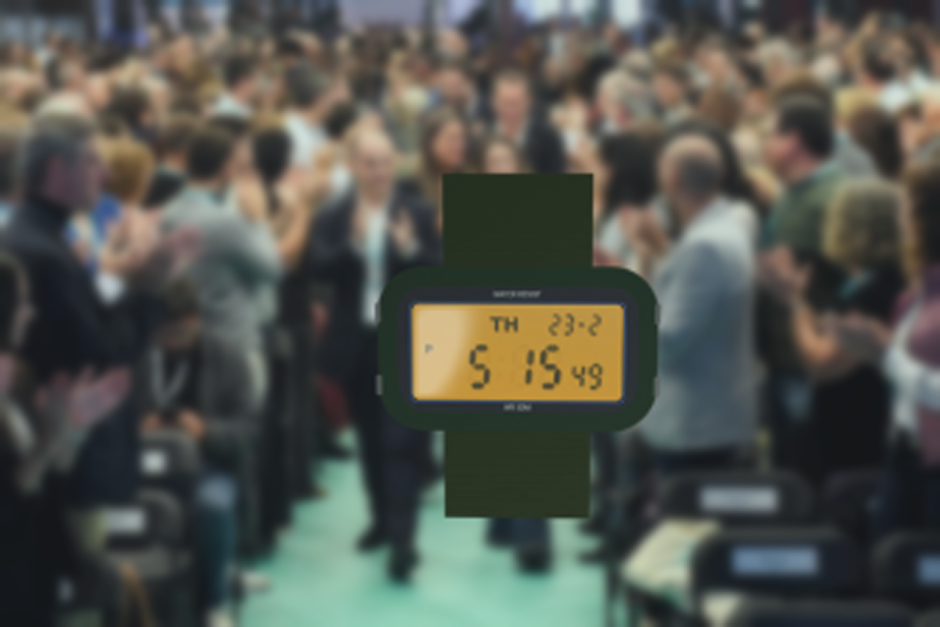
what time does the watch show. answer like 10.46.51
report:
5.15.49
